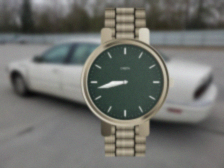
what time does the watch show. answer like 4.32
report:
8.43
